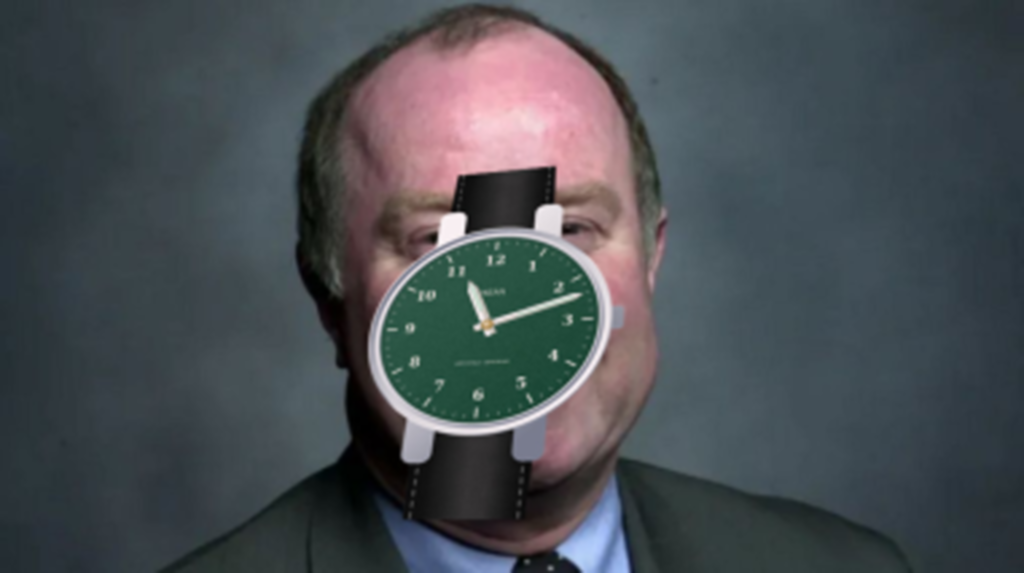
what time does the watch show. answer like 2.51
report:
11.12
